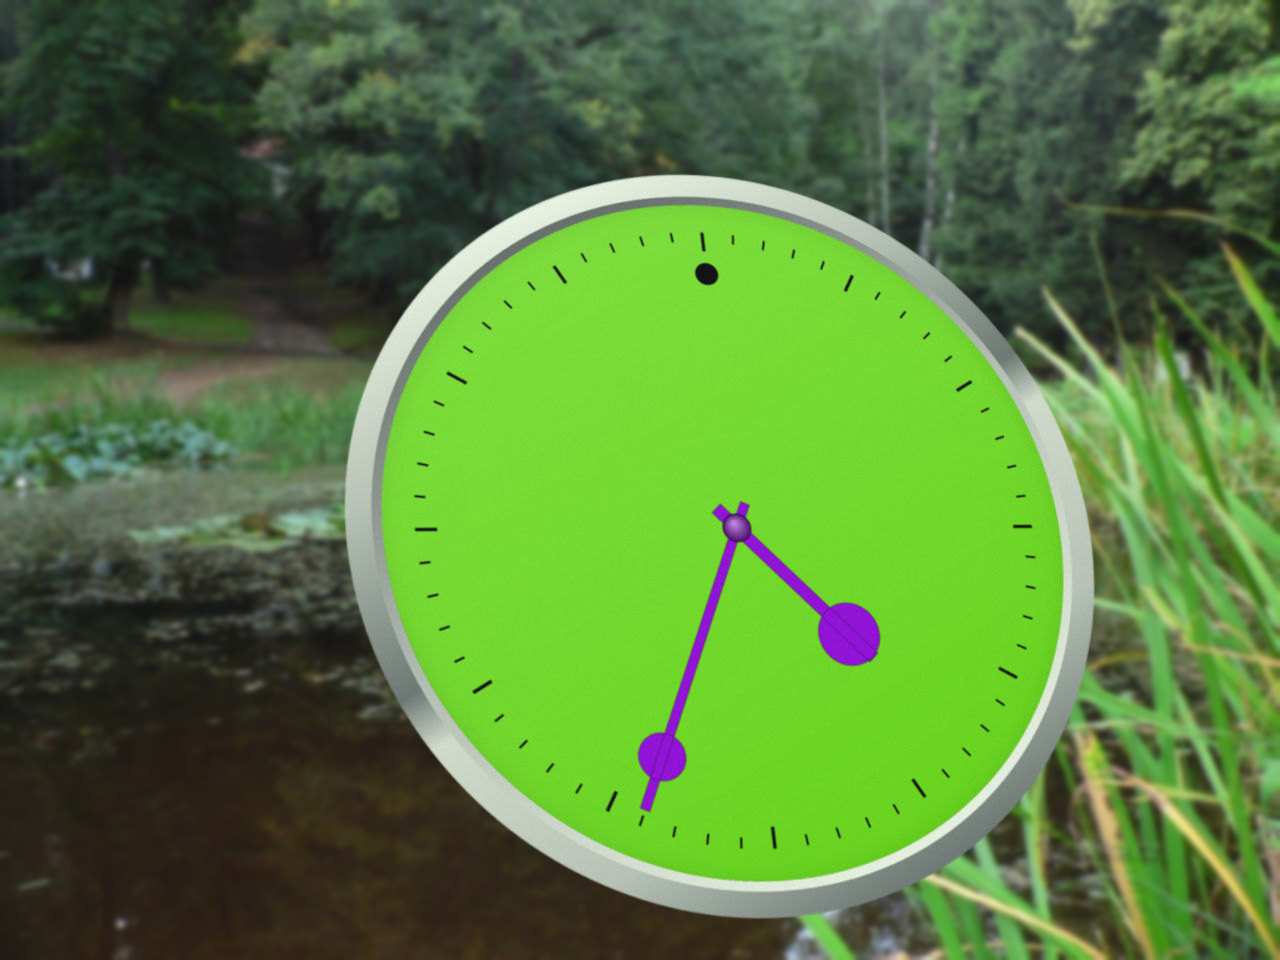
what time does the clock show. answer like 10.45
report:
4.34
